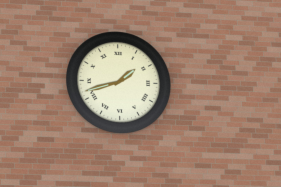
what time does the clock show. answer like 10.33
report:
1.42
